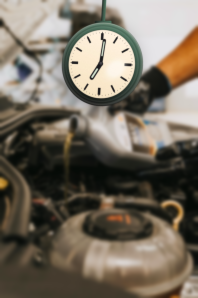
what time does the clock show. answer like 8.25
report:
7.01
